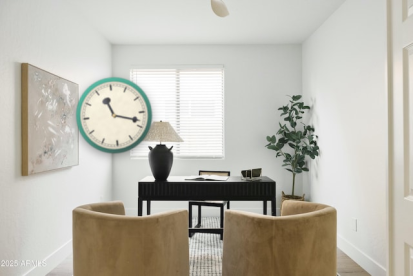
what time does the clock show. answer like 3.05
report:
11.18
